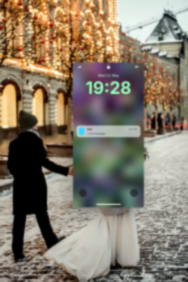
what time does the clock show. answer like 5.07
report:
19.28
